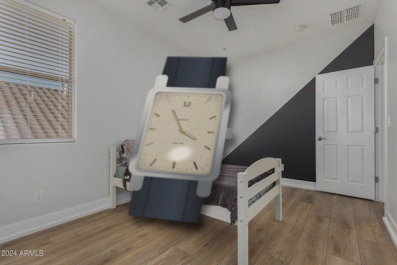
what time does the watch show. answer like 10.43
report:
3.55
